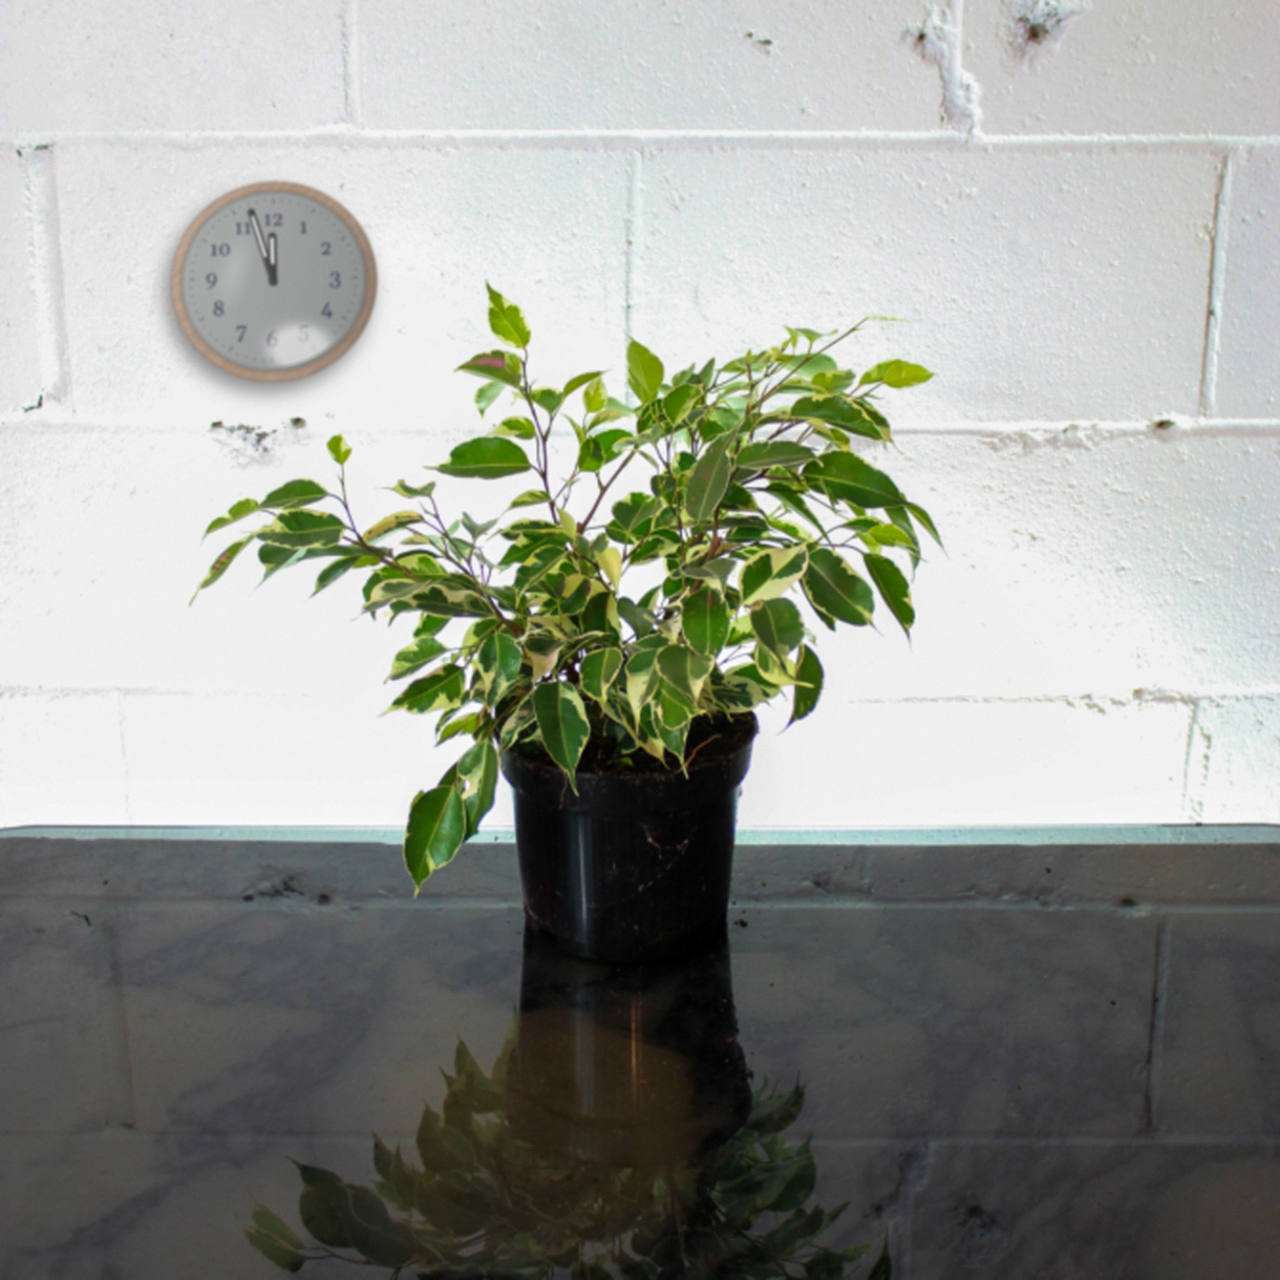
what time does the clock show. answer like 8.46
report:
11.57
